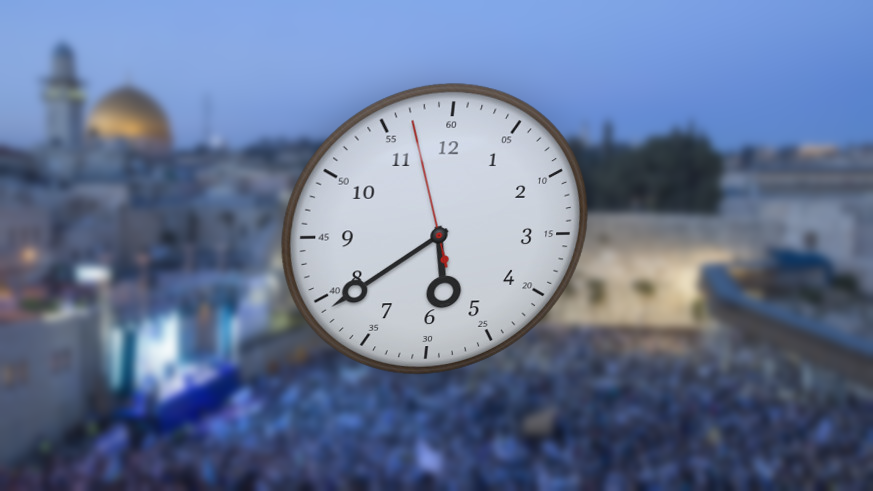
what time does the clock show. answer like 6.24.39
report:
5.38.57
